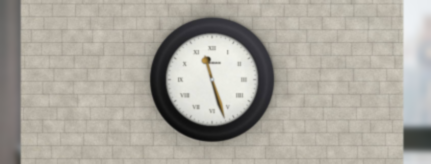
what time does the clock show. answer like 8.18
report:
11.27
